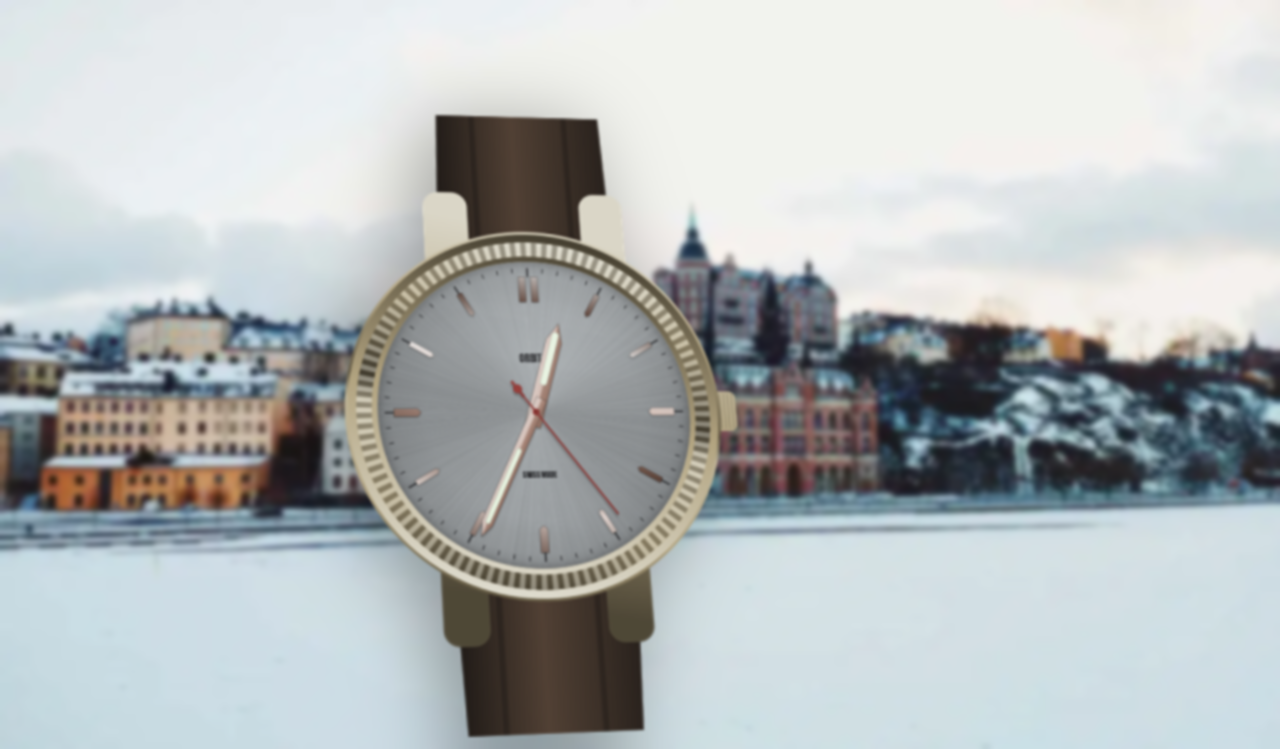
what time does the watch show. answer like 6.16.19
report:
12.34.24
